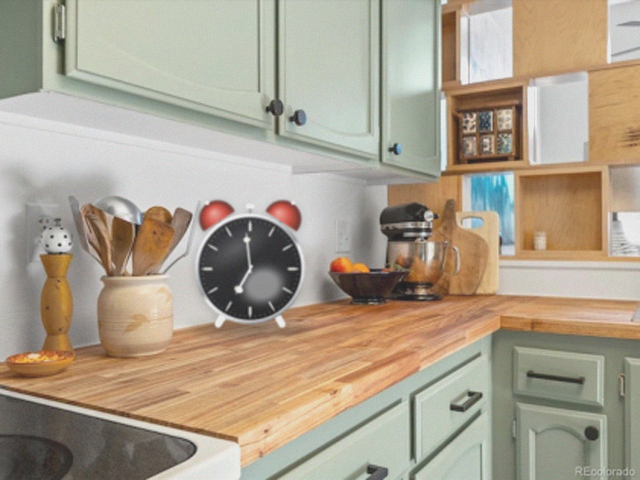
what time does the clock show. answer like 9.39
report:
6.59
